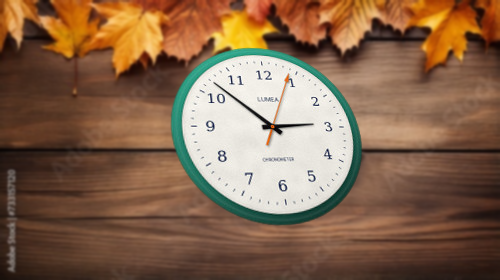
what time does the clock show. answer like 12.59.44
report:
2.52.04
